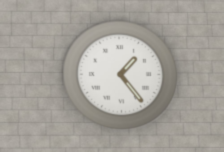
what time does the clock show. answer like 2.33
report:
1.24
